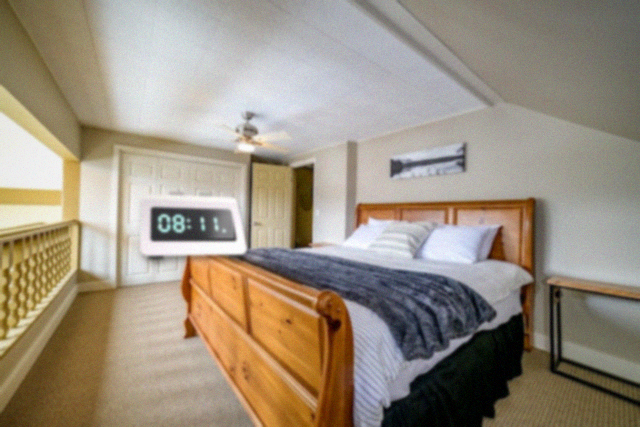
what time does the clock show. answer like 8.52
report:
8.11
